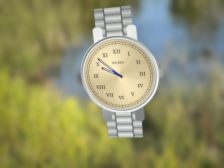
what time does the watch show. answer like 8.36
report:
9.52
